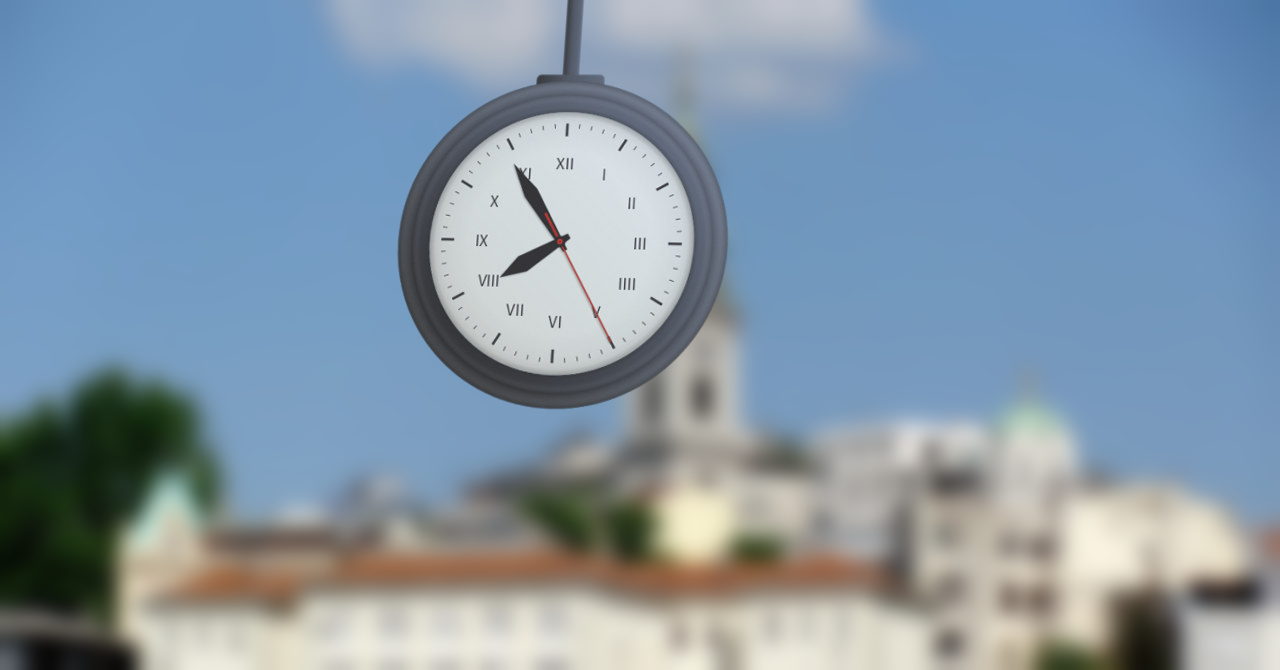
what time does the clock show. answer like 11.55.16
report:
7.54.25
